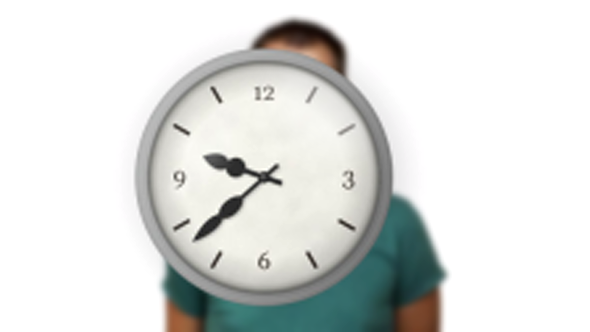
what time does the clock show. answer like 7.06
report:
9.38
